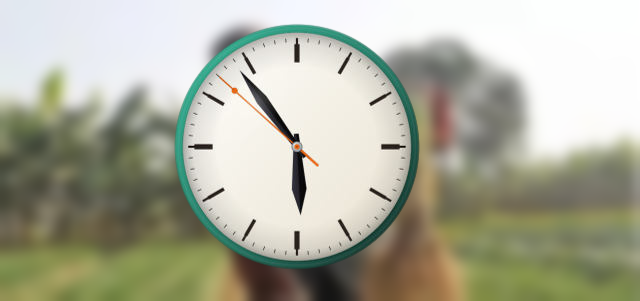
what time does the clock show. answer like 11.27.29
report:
5.53.52
